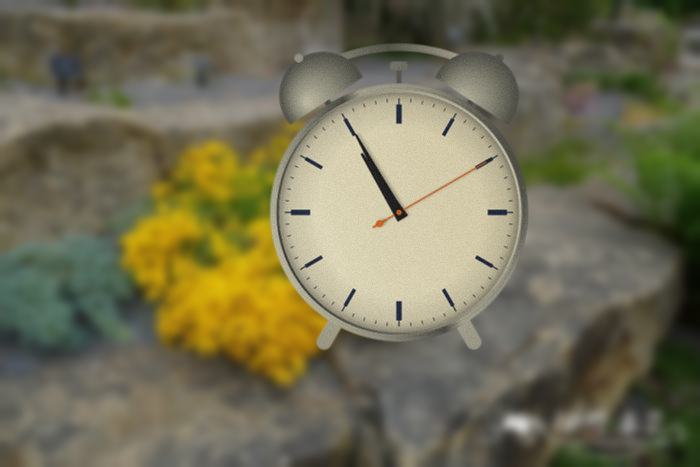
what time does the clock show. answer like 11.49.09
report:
10.55.10
